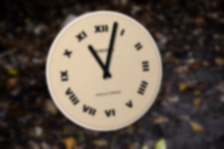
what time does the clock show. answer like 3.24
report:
11.03
